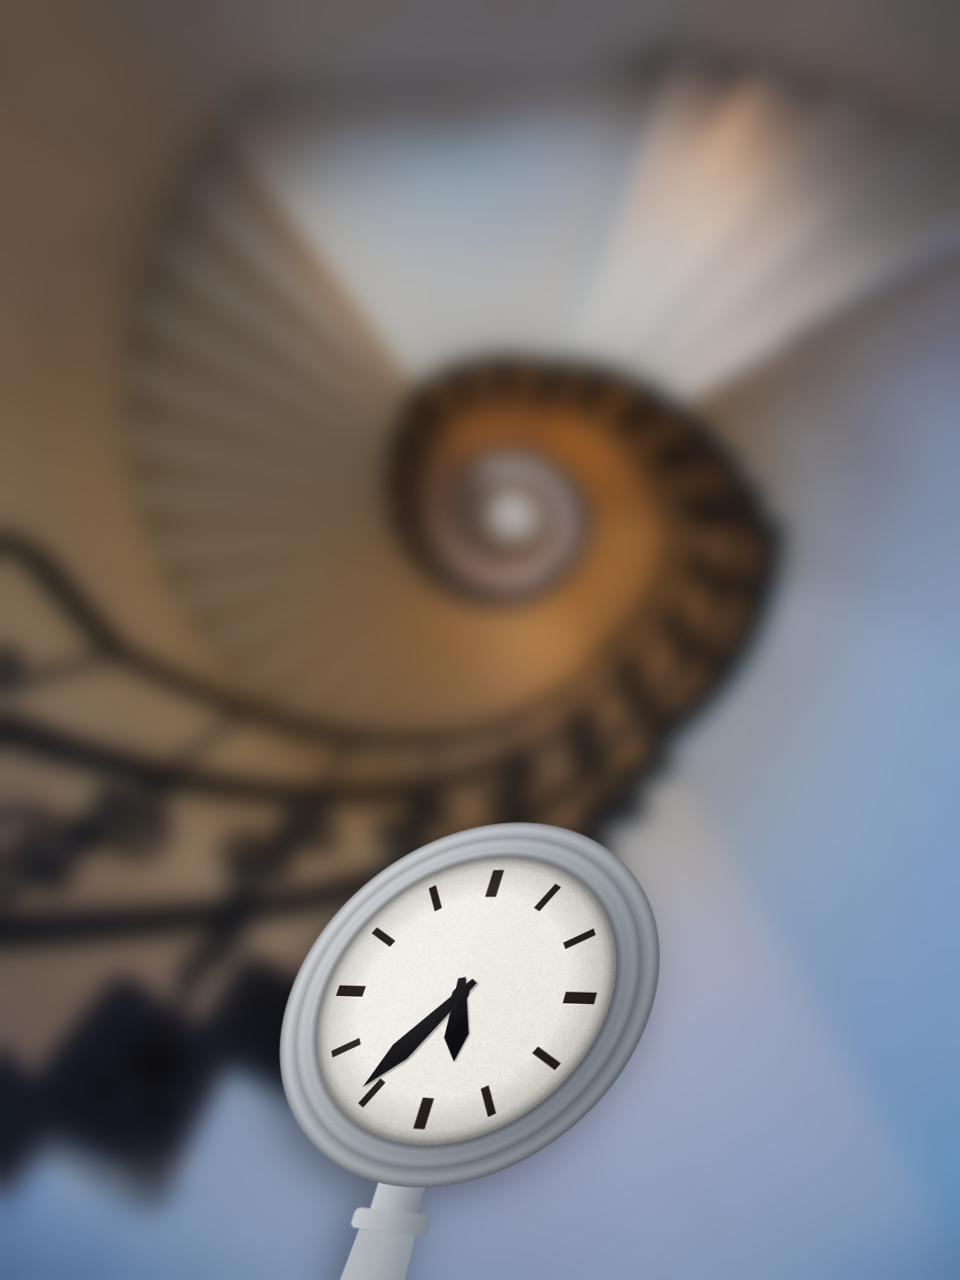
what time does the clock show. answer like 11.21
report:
5.36
